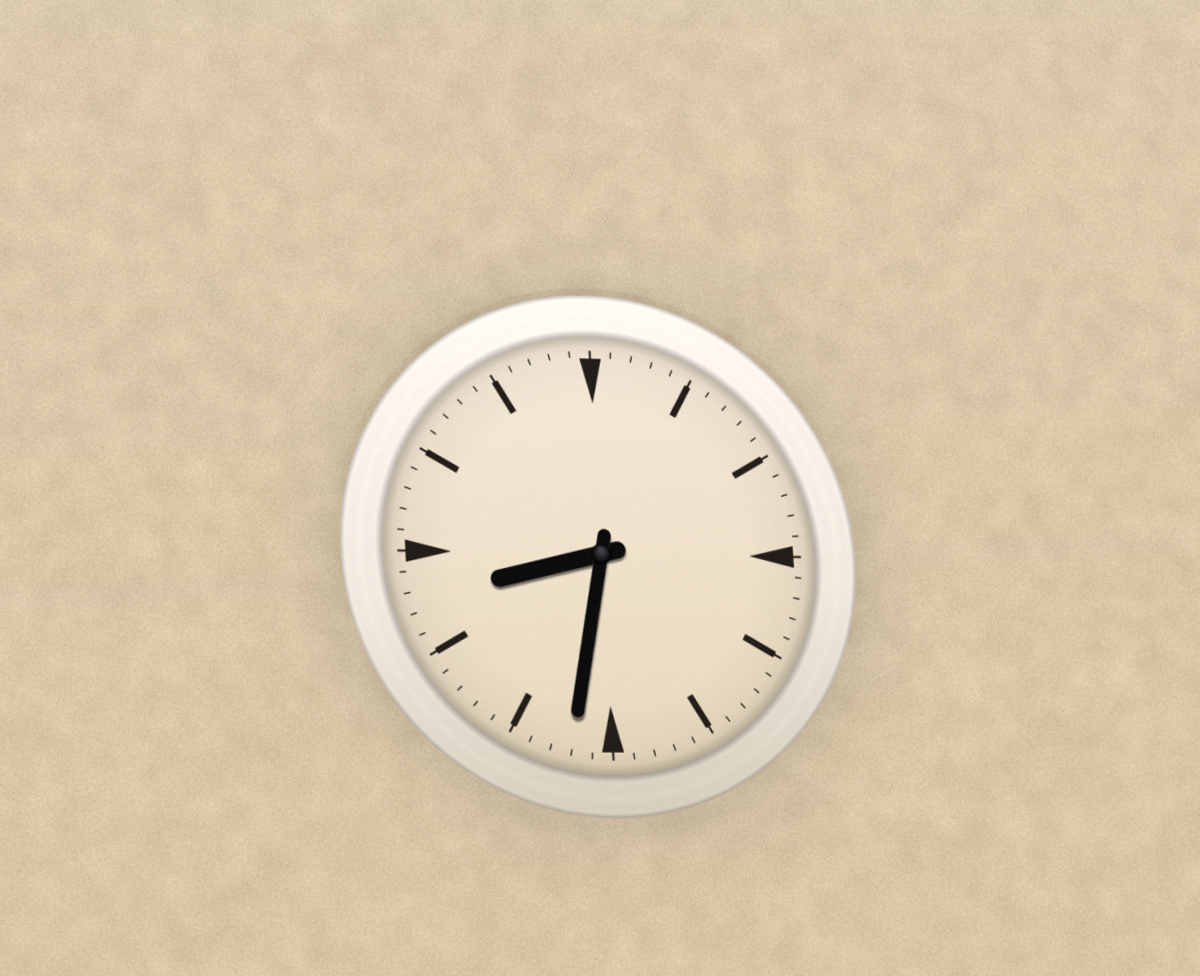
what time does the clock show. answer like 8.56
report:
8.32
